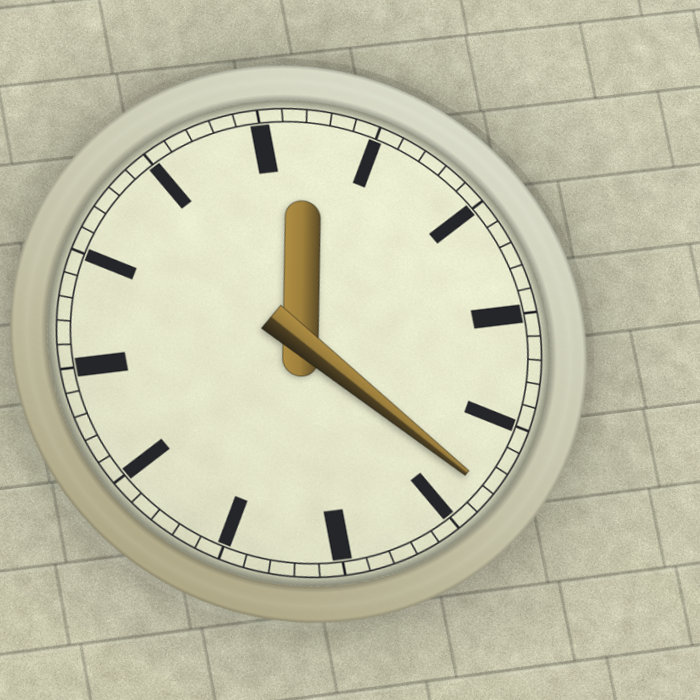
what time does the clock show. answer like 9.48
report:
12.23
